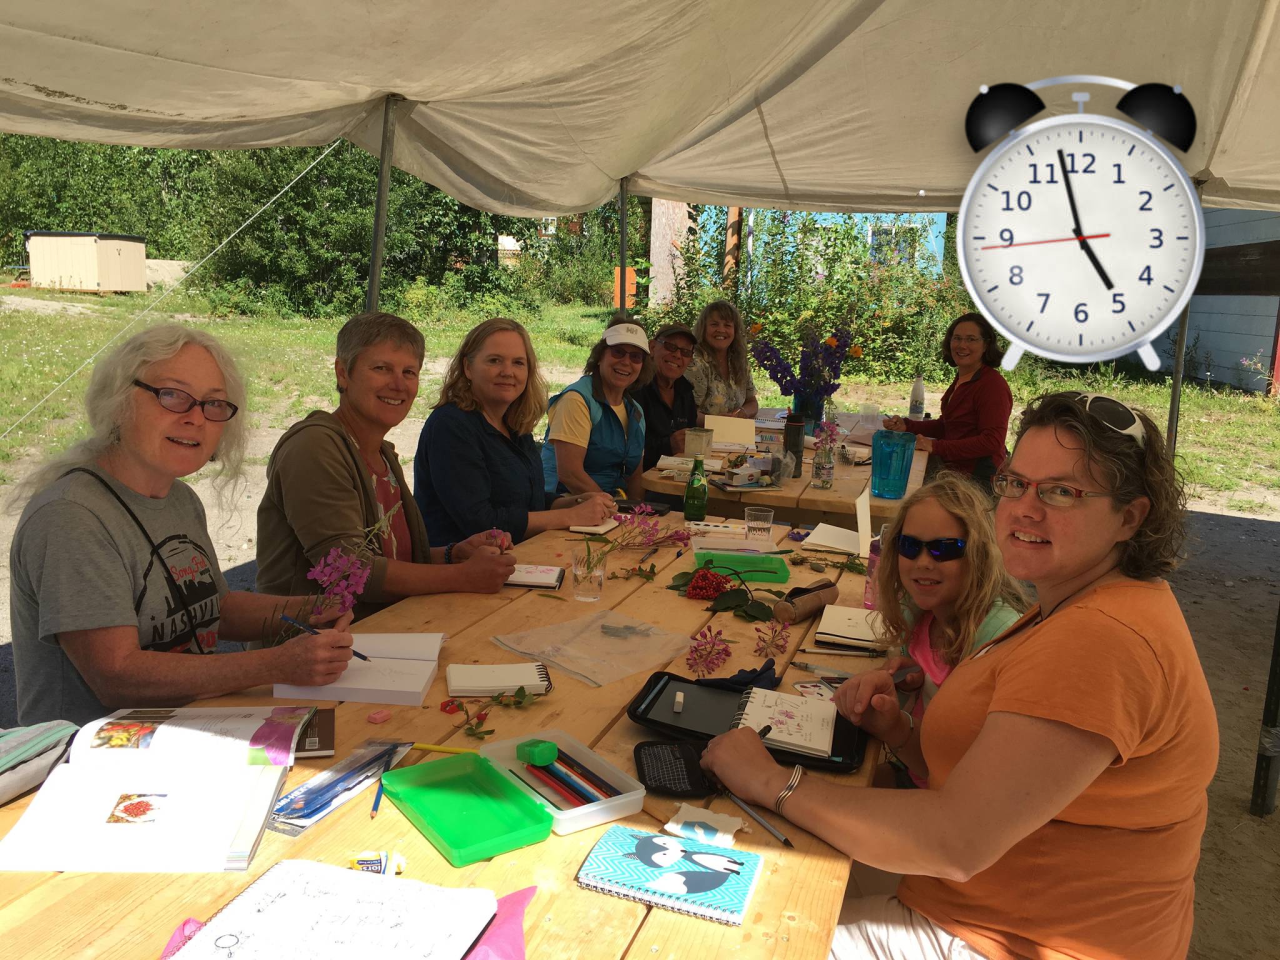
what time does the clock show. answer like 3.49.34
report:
4.57.44
